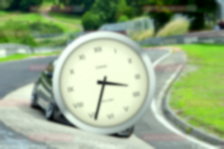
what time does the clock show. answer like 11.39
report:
3.34
